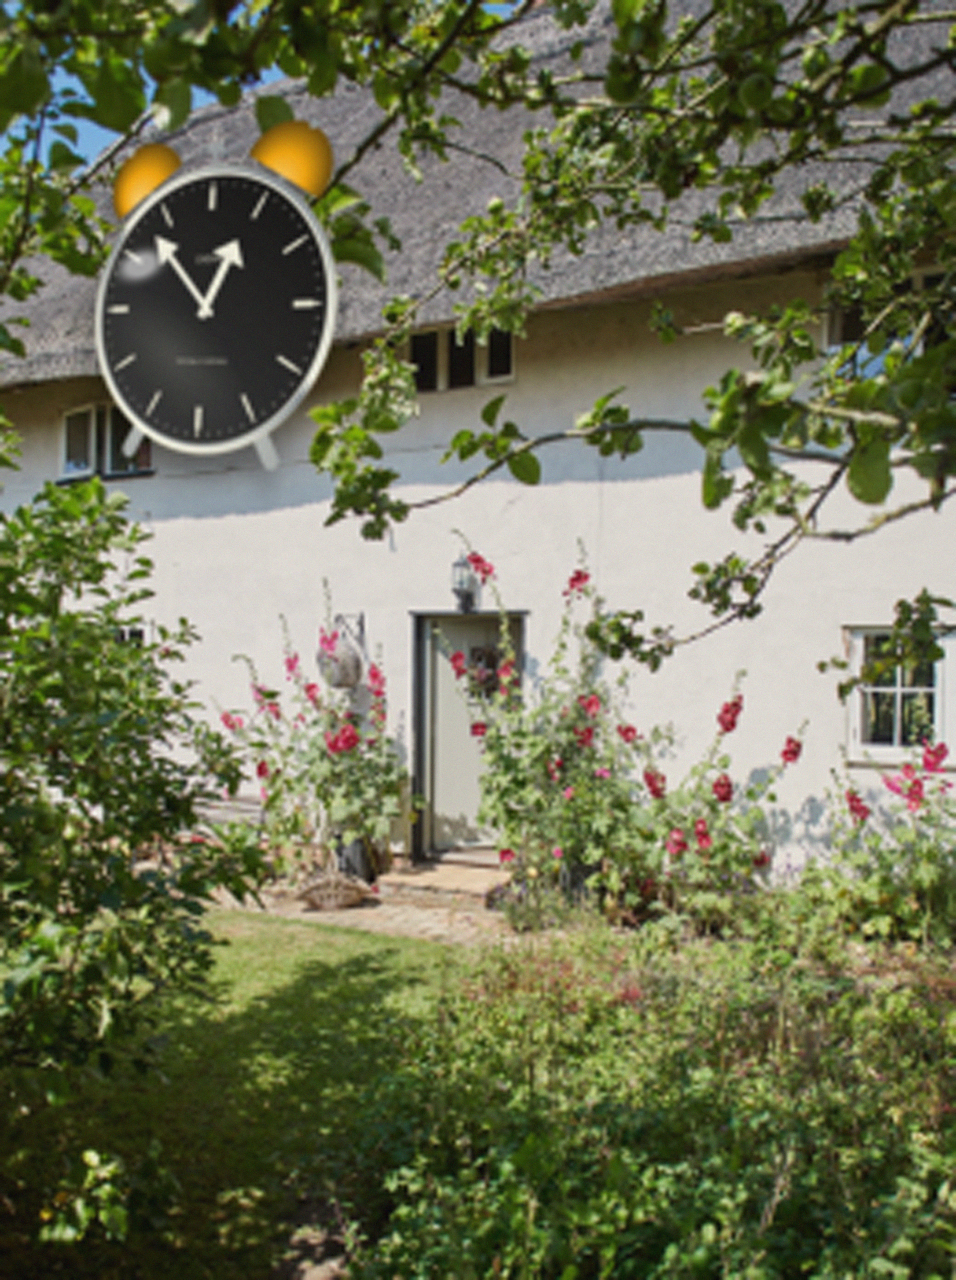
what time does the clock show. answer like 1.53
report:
12.53
